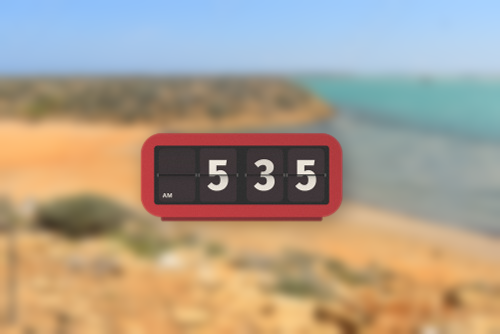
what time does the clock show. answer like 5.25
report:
5.35
